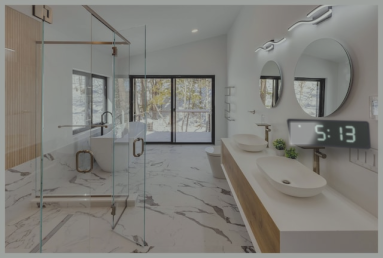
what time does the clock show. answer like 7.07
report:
5.13
